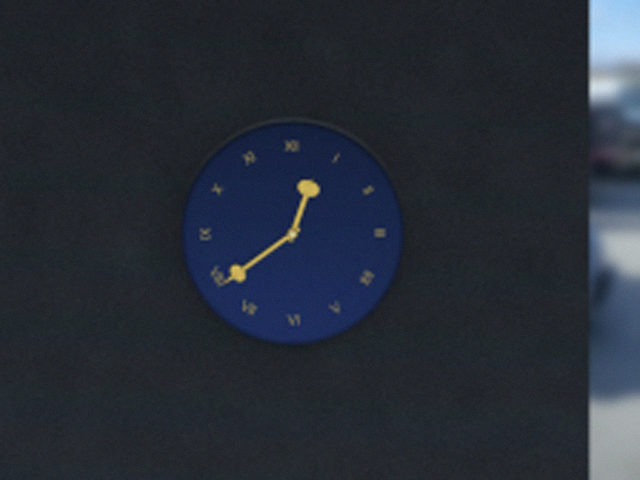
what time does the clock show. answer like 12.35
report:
12.39
